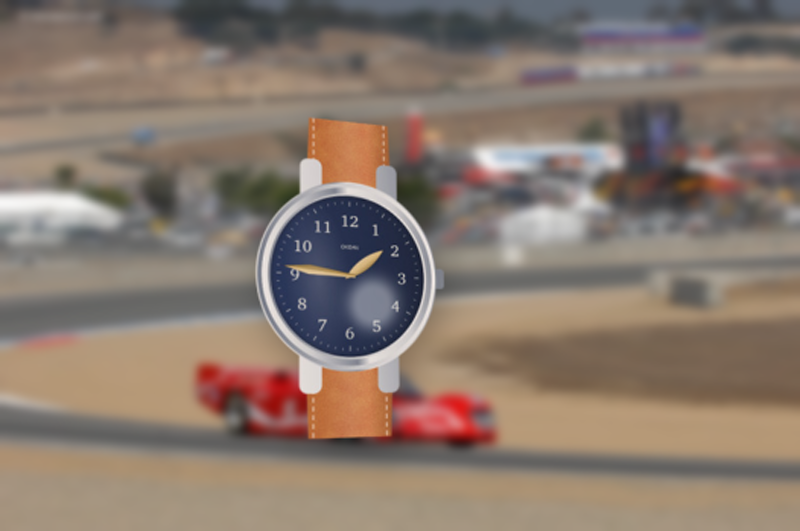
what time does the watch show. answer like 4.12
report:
1.46
